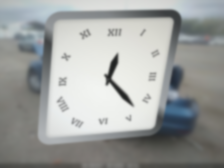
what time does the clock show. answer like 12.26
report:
12.23
